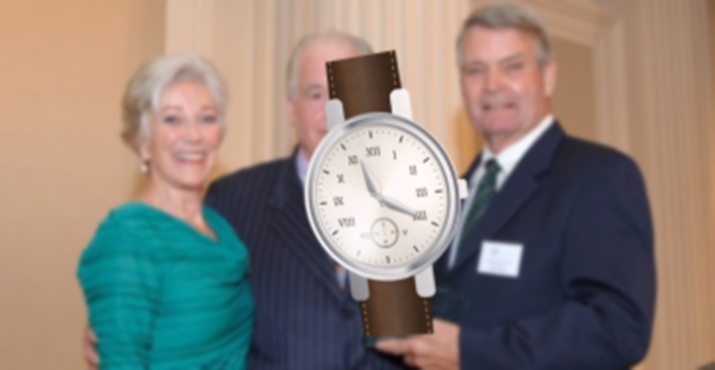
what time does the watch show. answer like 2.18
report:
11.20
